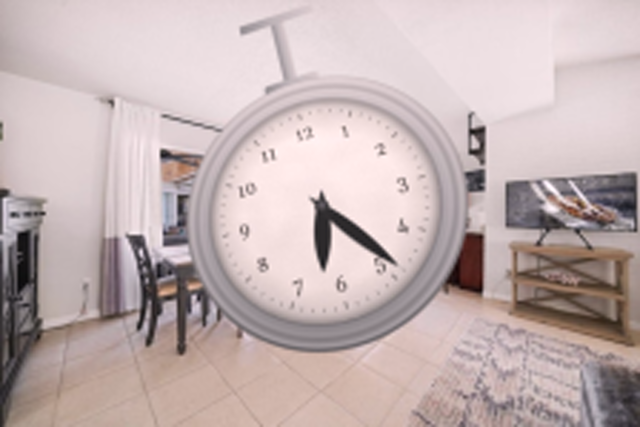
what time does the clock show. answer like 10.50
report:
6.24
